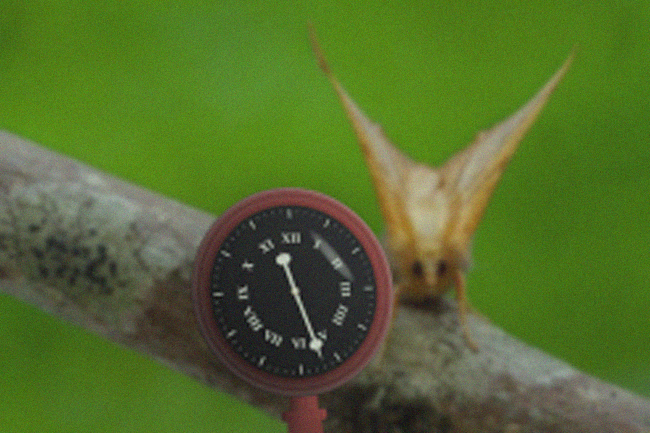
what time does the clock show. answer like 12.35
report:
11.27
